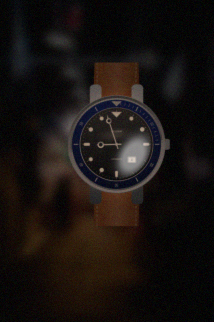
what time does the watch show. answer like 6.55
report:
8.57
